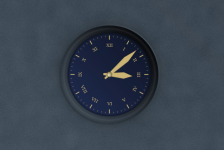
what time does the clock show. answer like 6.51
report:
3.08
